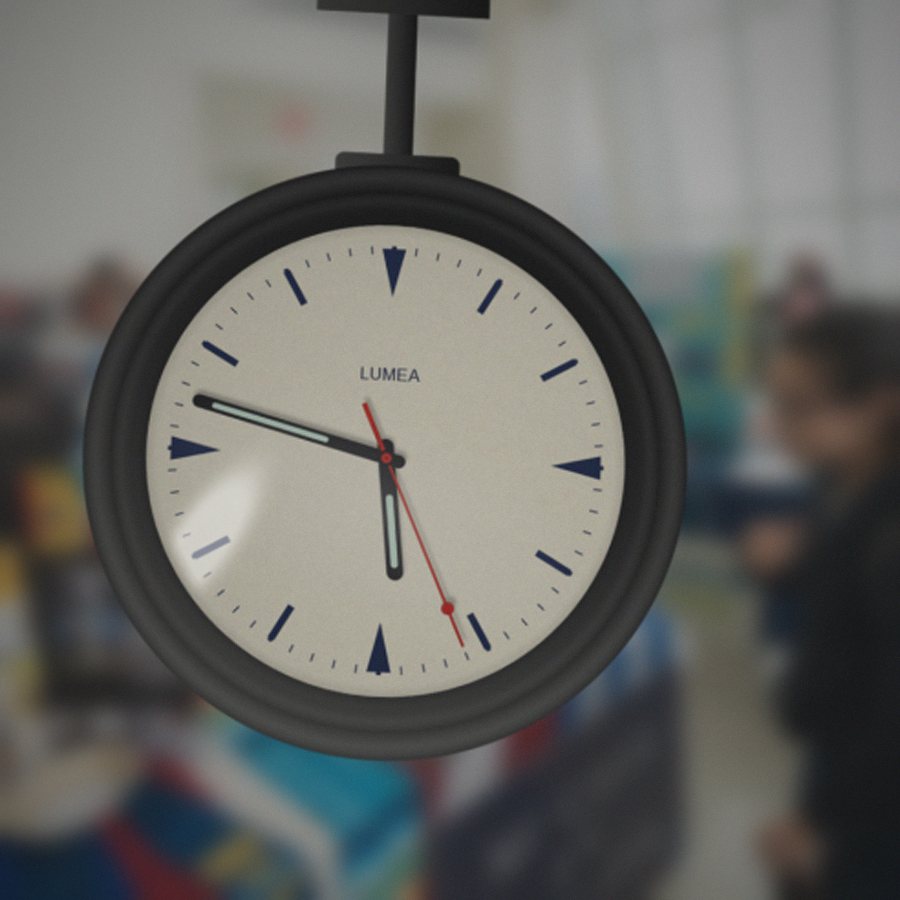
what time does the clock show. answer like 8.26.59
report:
5.47.26
